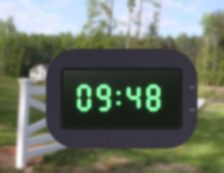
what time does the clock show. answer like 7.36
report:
9.48
